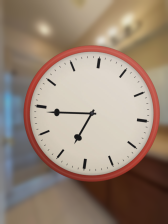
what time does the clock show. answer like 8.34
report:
6.44
